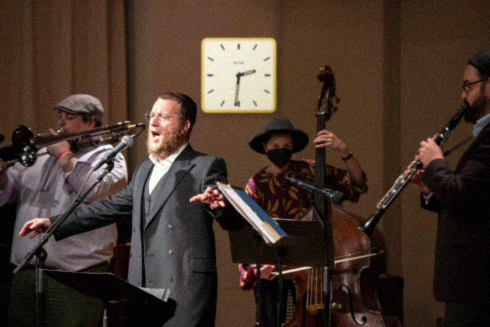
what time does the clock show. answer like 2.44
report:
2.31
